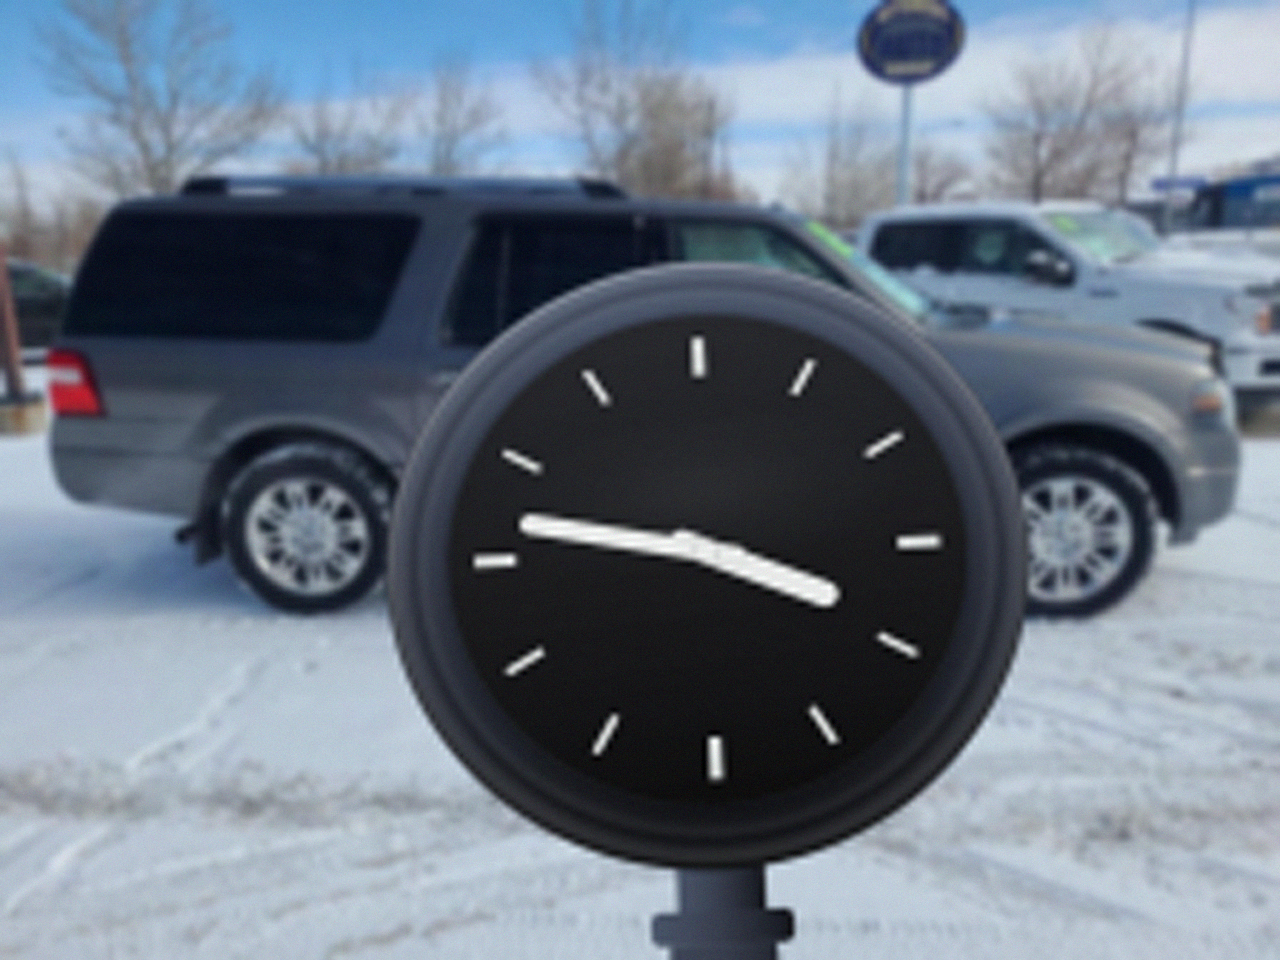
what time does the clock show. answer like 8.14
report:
3.47
